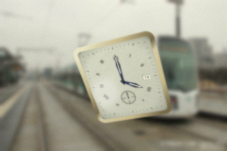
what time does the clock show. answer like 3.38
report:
4.00
